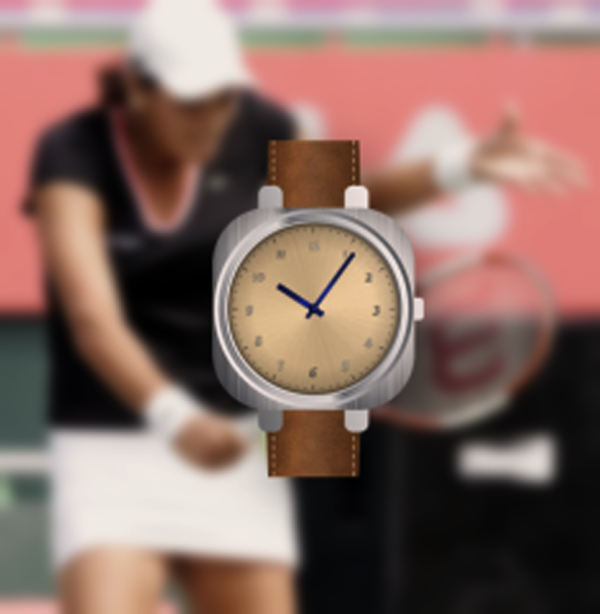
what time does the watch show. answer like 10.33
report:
10.06
